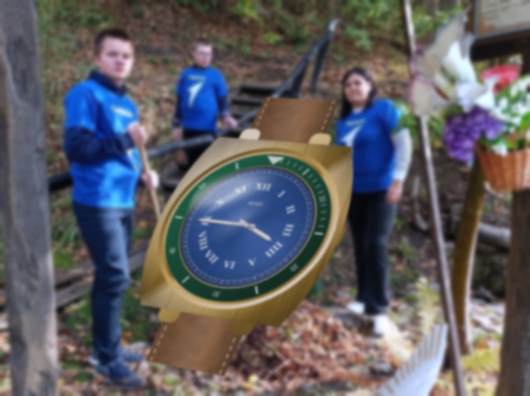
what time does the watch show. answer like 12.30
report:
3.45
